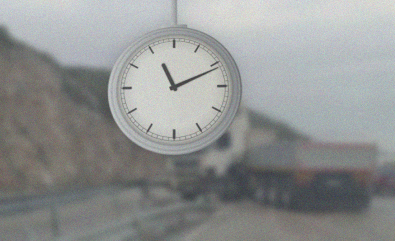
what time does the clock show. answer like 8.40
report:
11.11
